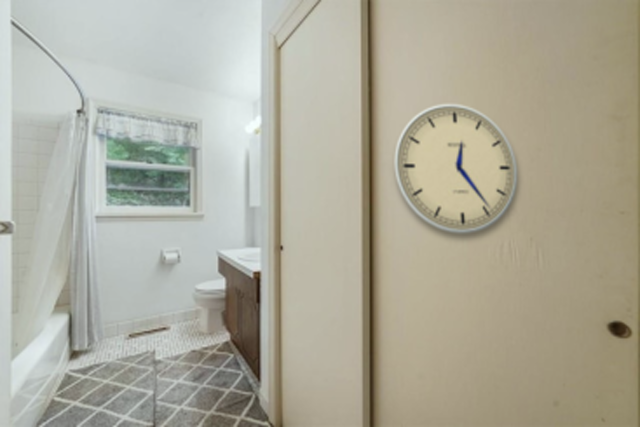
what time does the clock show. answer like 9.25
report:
12.24
